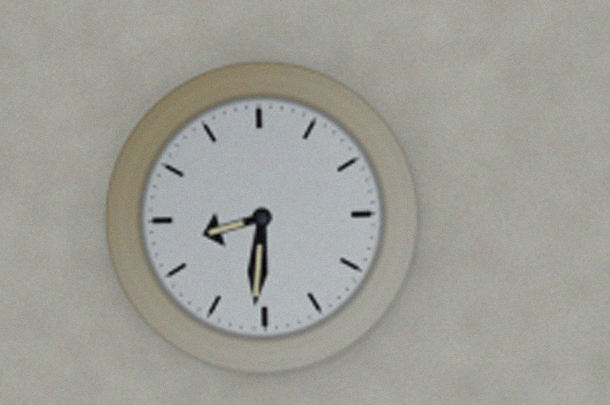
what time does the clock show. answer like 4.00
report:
8.31
